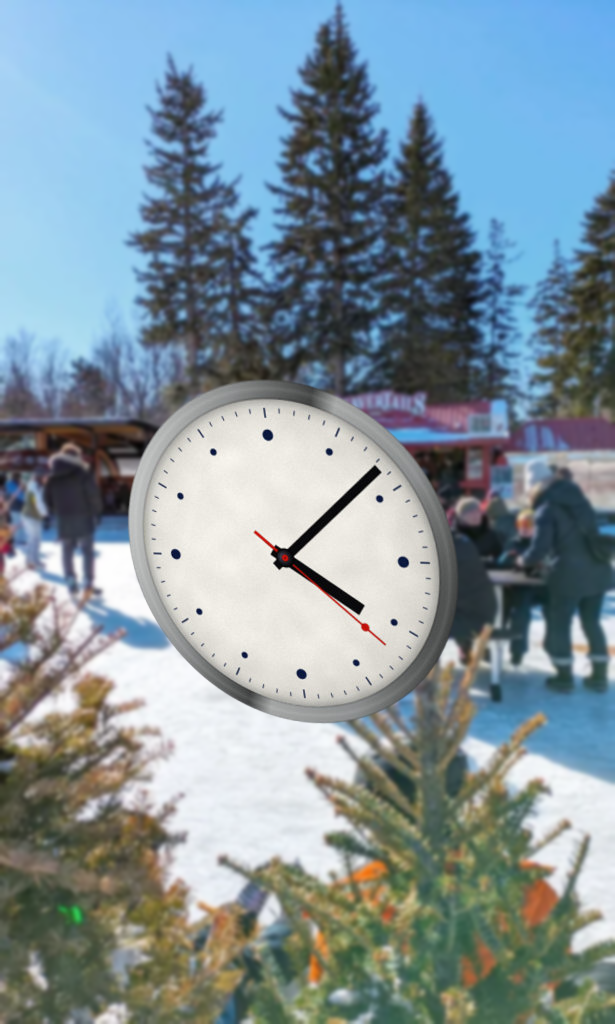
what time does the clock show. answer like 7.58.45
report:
4.08.22
